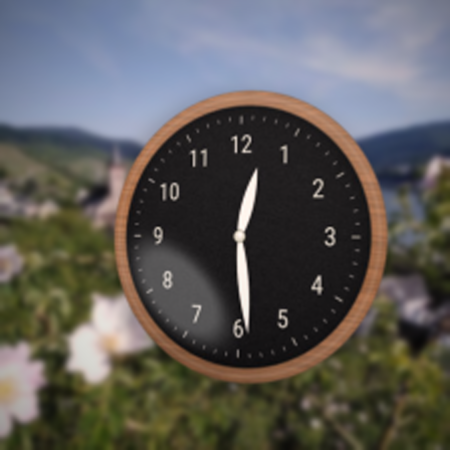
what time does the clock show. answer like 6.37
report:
12.29
